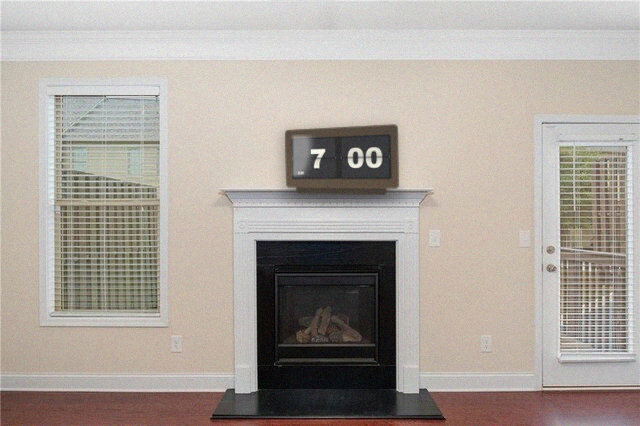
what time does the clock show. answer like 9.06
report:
7.00
